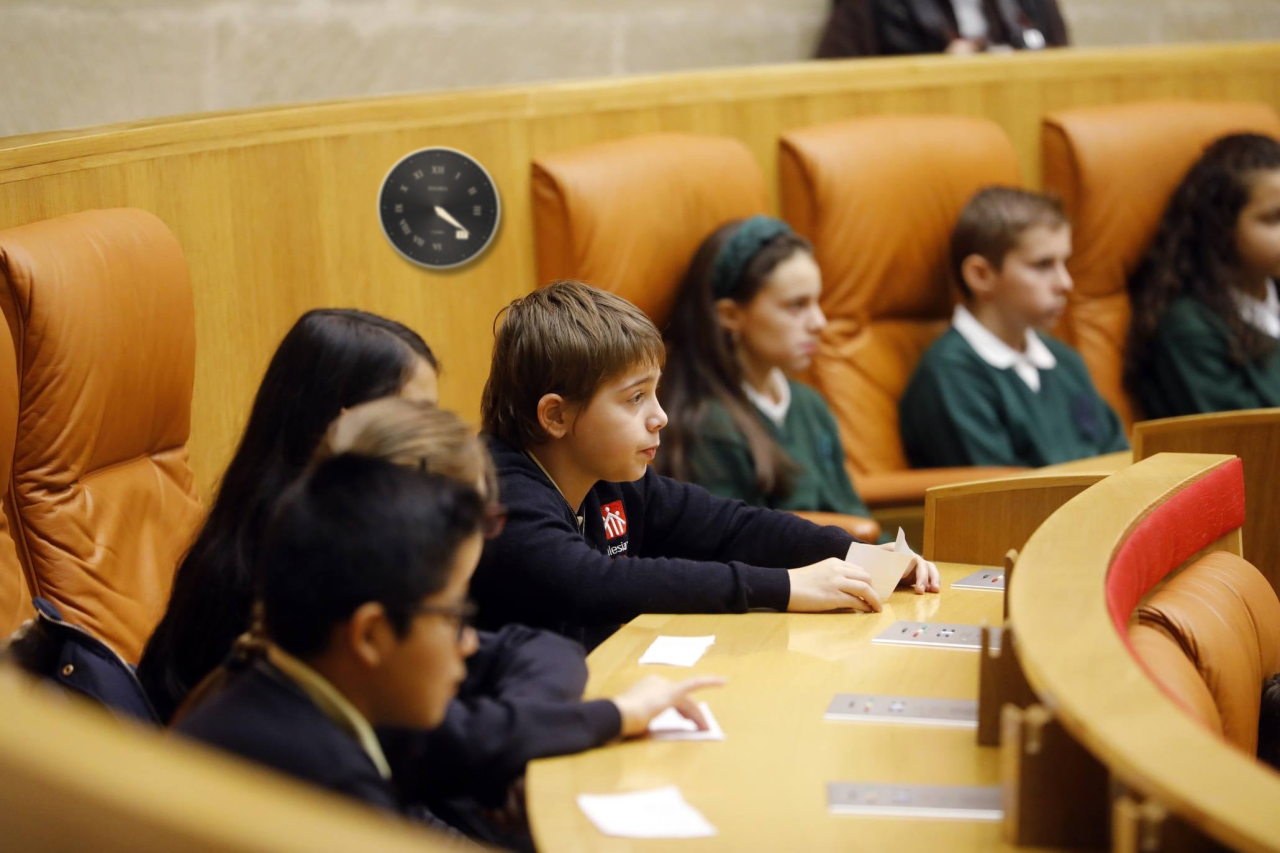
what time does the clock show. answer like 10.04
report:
4.21
